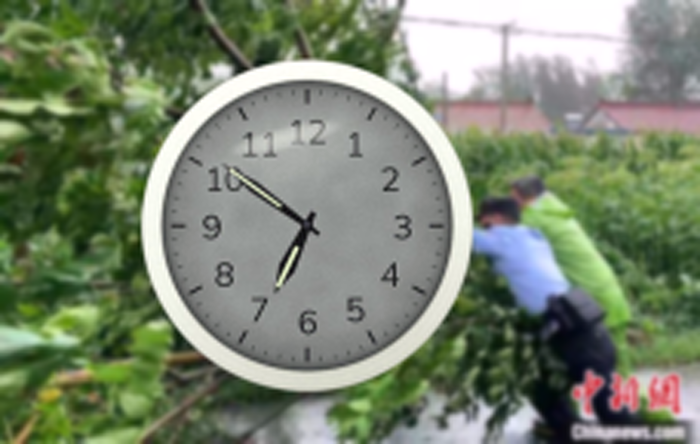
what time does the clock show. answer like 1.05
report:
6.51
